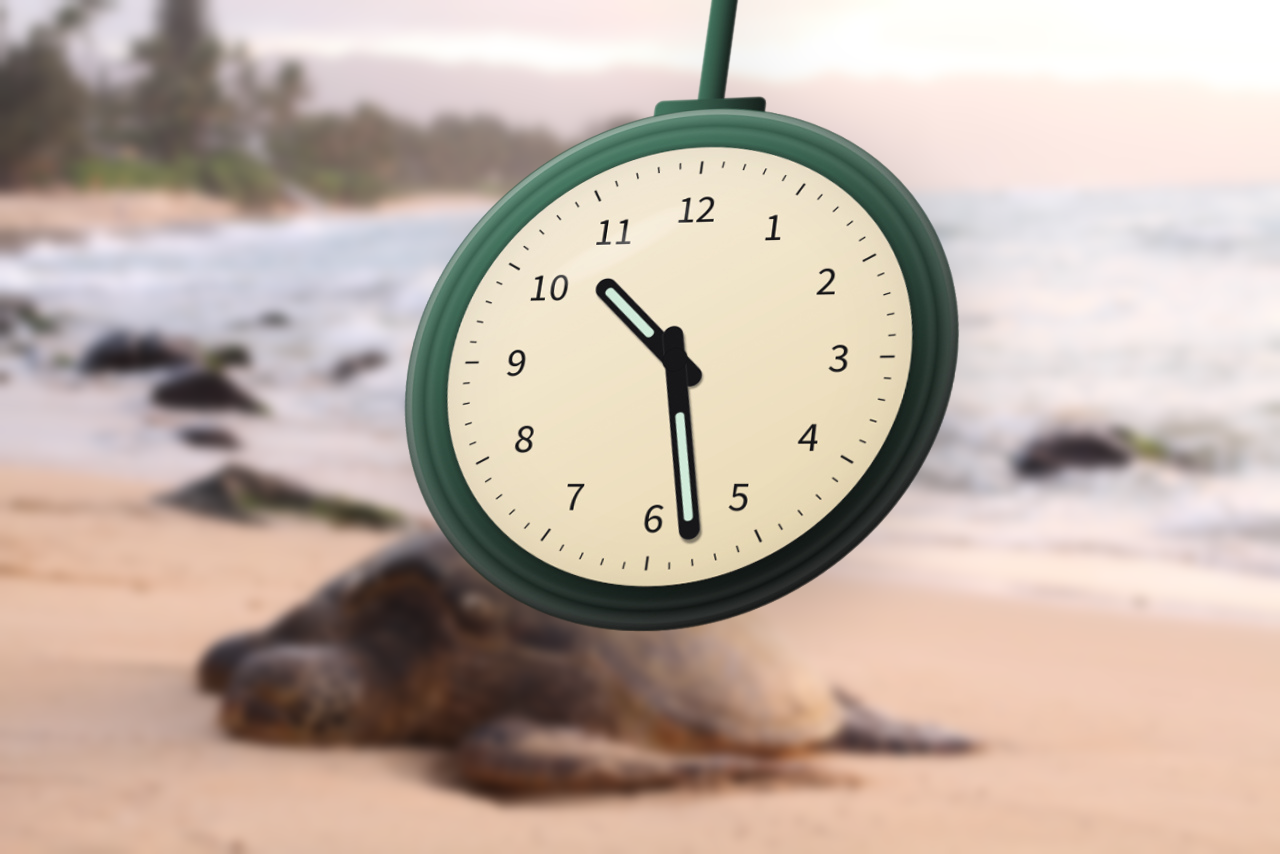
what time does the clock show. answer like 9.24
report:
10.28
